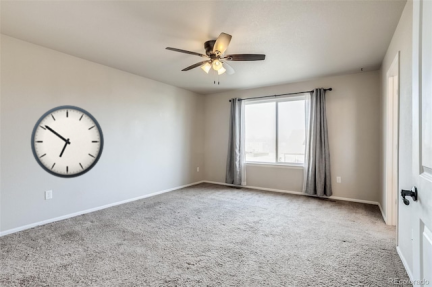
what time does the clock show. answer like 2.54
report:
6.51
